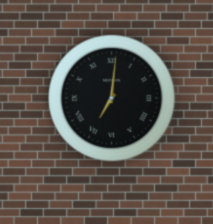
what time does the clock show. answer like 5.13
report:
7.01
